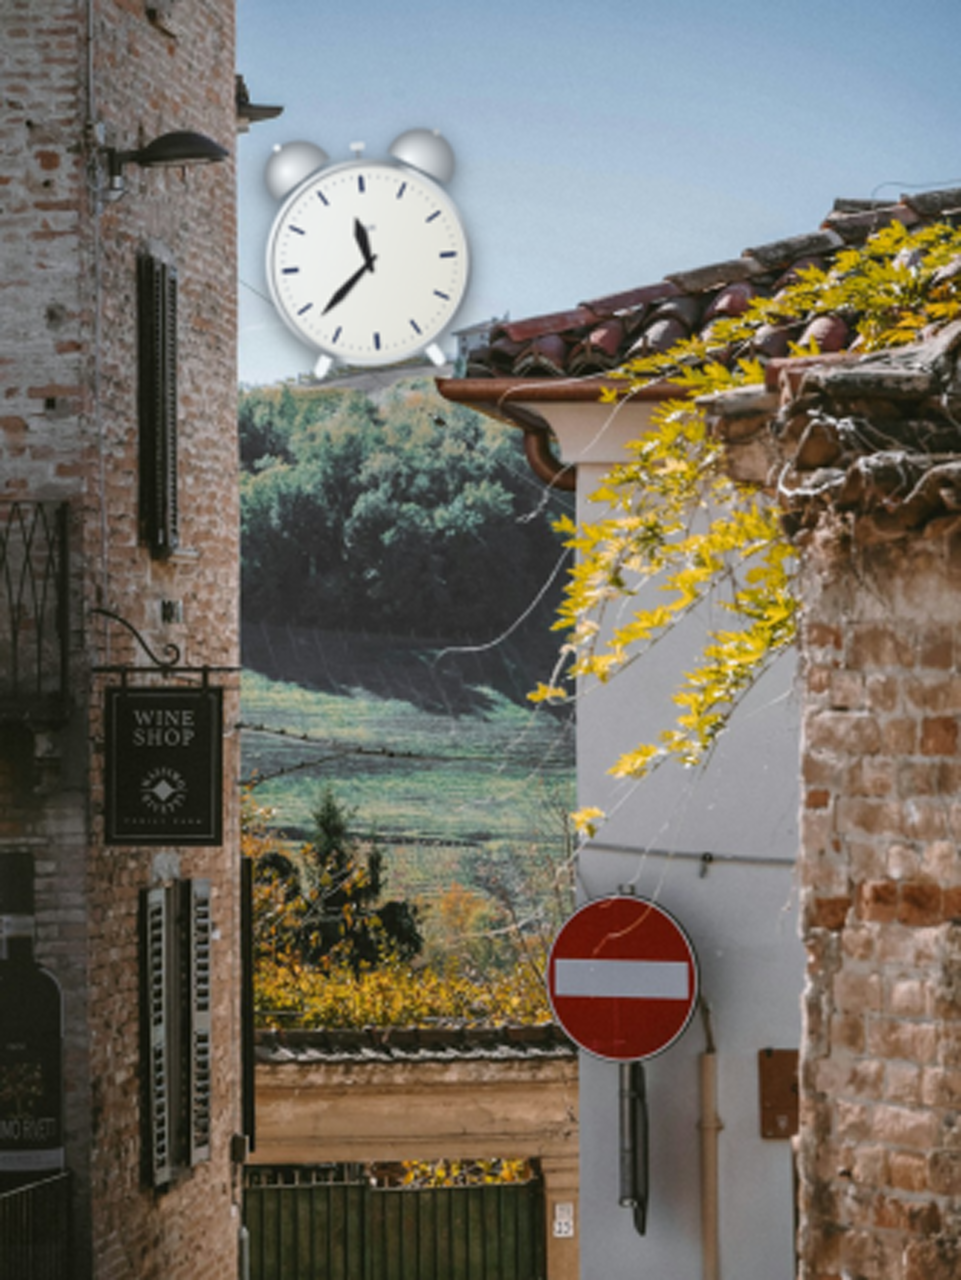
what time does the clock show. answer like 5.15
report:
11.38
